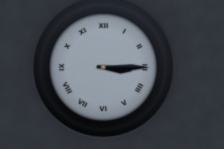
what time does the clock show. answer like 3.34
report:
3.15
